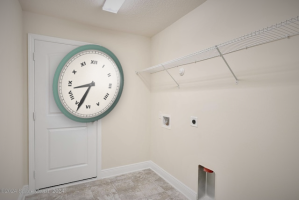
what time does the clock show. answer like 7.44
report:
8.34
